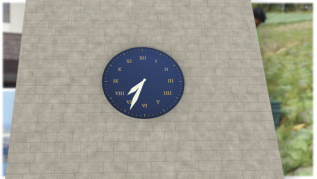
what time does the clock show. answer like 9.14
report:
7.34
